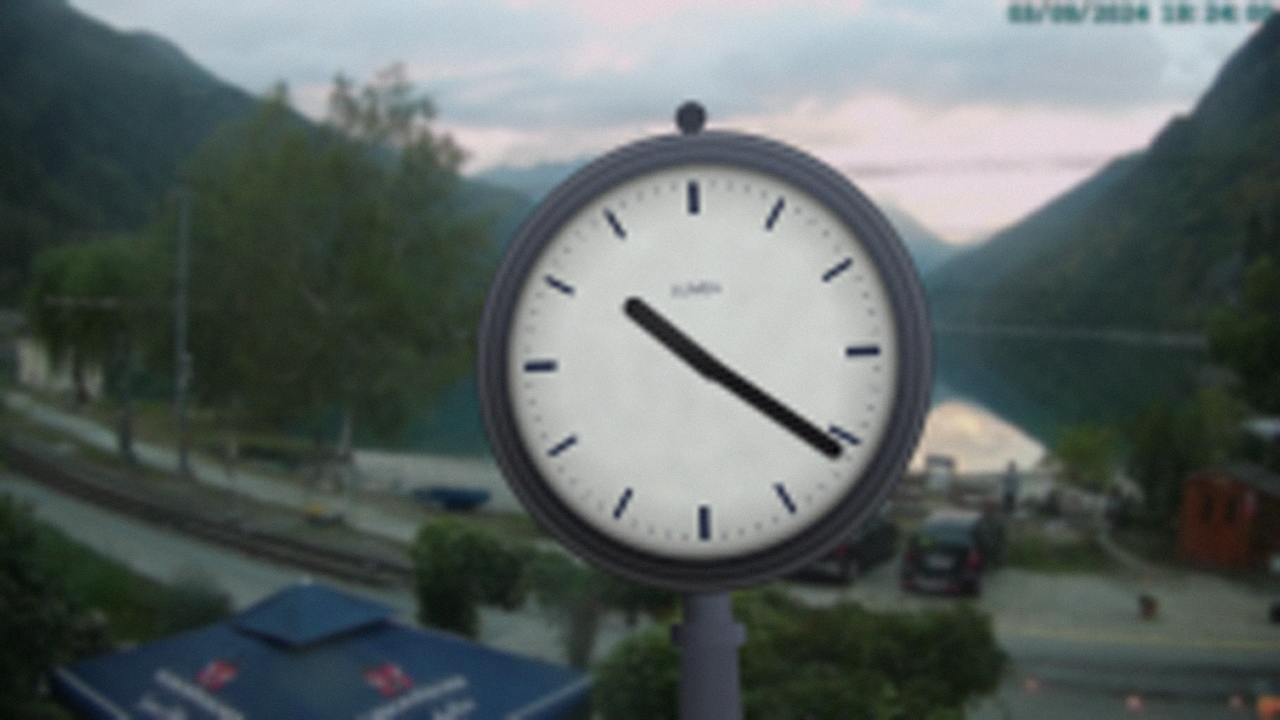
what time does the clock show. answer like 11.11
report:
10.21
